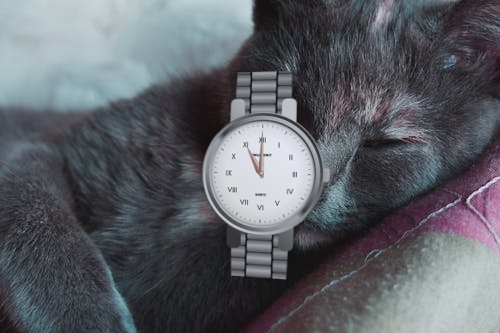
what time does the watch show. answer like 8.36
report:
11.00
